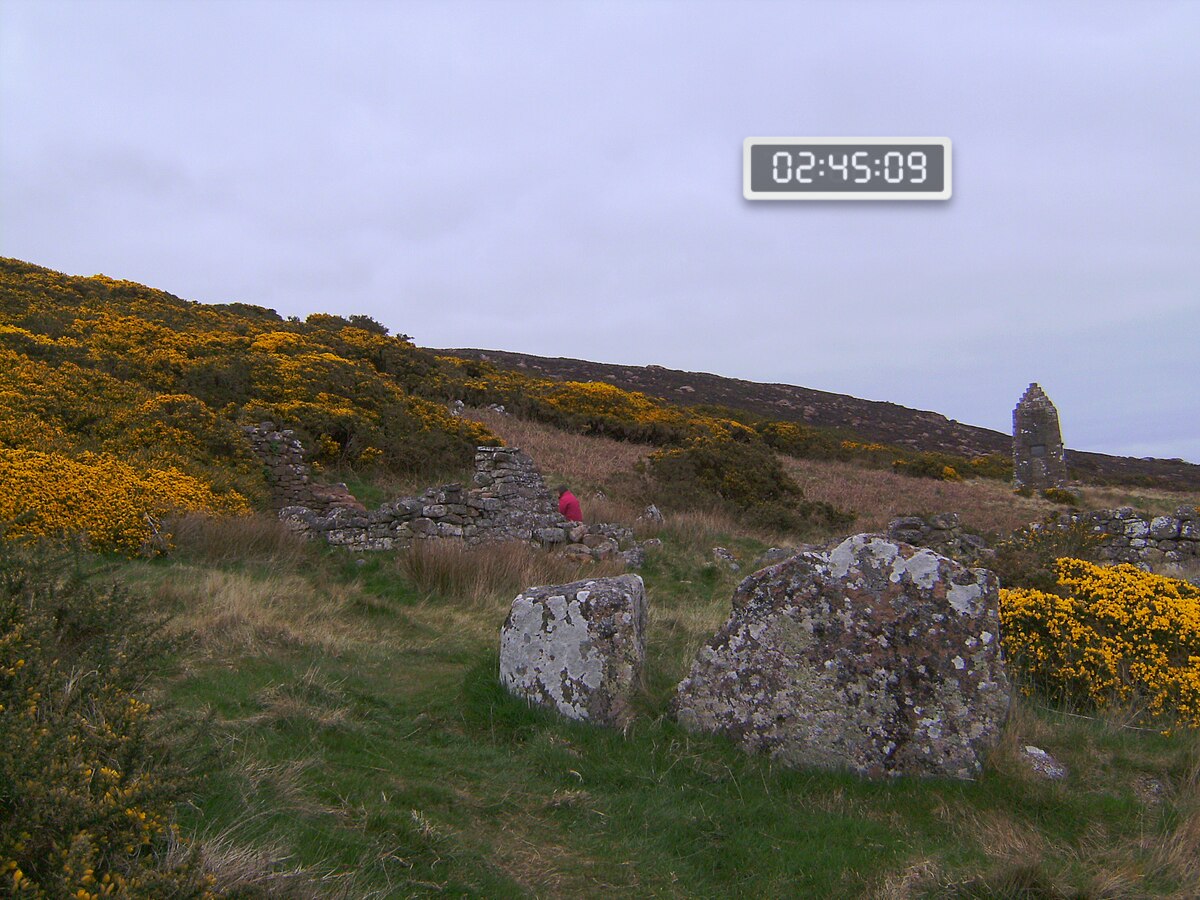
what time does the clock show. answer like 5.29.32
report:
2.45.09
